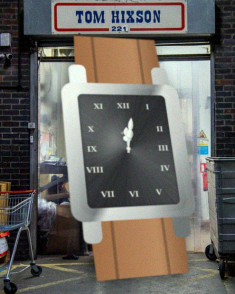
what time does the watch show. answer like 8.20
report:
12.02
